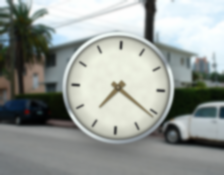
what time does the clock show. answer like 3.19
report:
7.21
